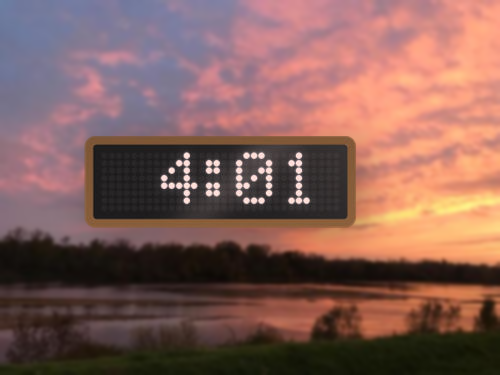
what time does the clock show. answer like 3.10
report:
4.01
